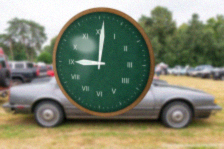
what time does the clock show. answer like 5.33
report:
9.01
